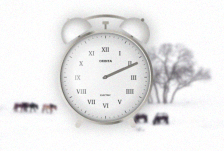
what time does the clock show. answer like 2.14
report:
2.11
